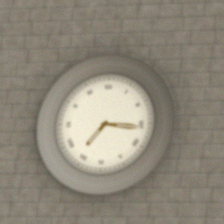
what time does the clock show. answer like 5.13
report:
7.16
